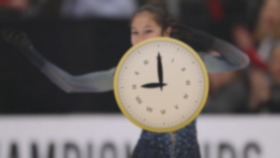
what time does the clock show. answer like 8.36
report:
9.00
